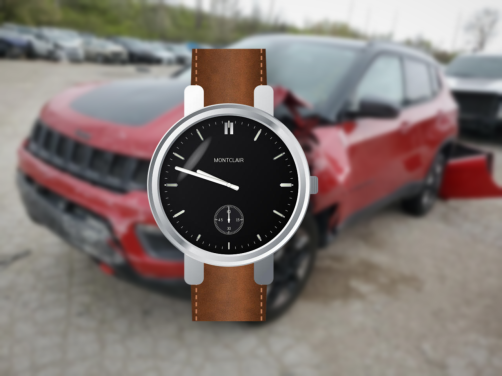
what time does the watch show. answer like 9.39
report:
9.48
